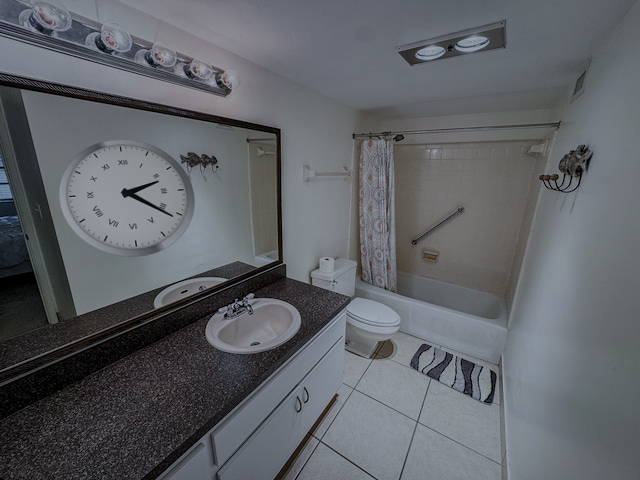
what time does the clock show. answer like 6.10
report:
2.21
